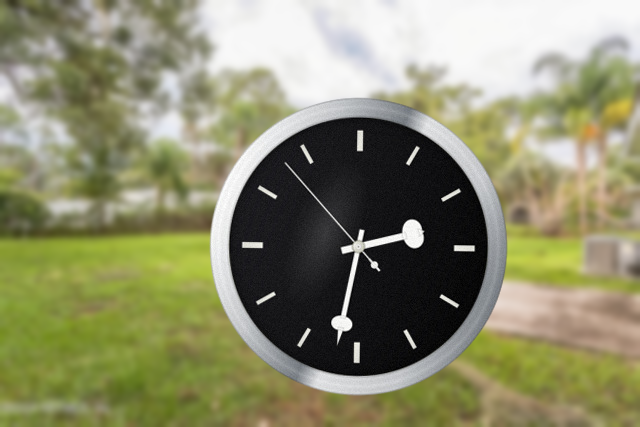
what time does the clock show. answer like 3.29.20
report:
2.31.53
